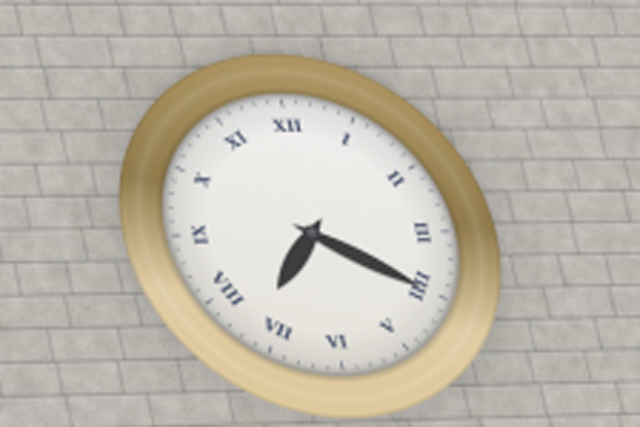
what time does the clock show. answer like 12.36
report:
7.20
